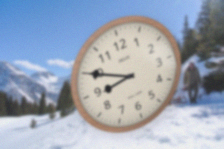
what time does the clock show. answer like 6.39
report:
8.50
